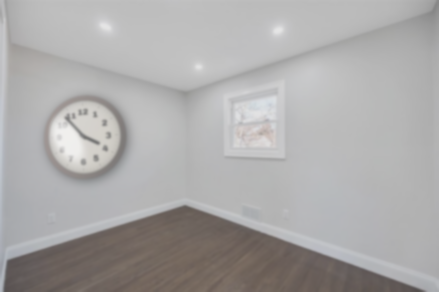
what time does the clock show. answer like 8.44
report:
3.53
